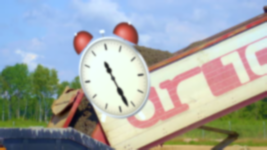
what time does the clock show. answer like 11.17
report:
11.27
